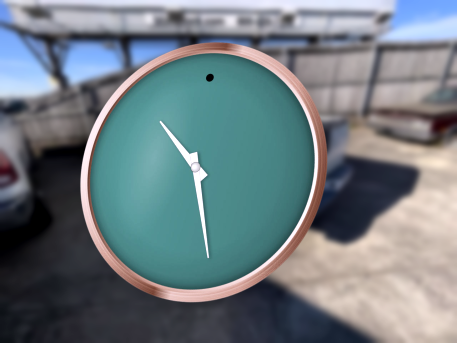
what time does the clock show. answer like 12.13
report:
10.27
